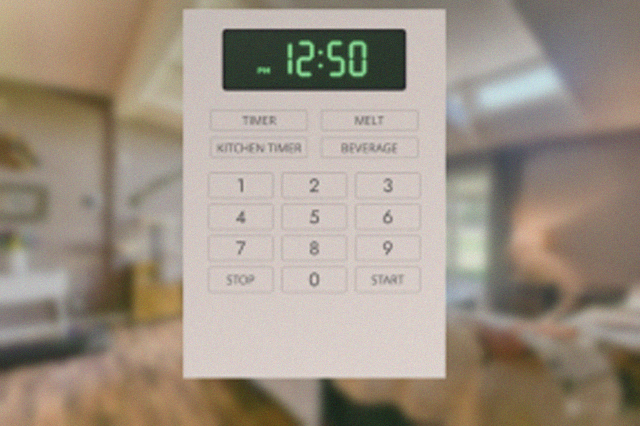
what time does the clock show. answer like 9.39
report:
12.50
